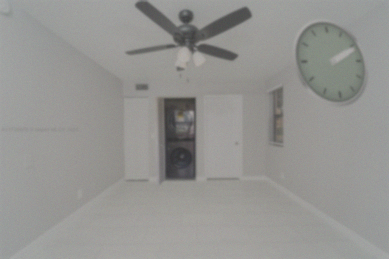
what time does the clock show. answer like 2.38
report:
2.11
